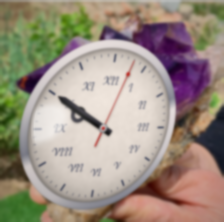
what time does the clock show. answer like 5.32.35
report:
9.50.03
